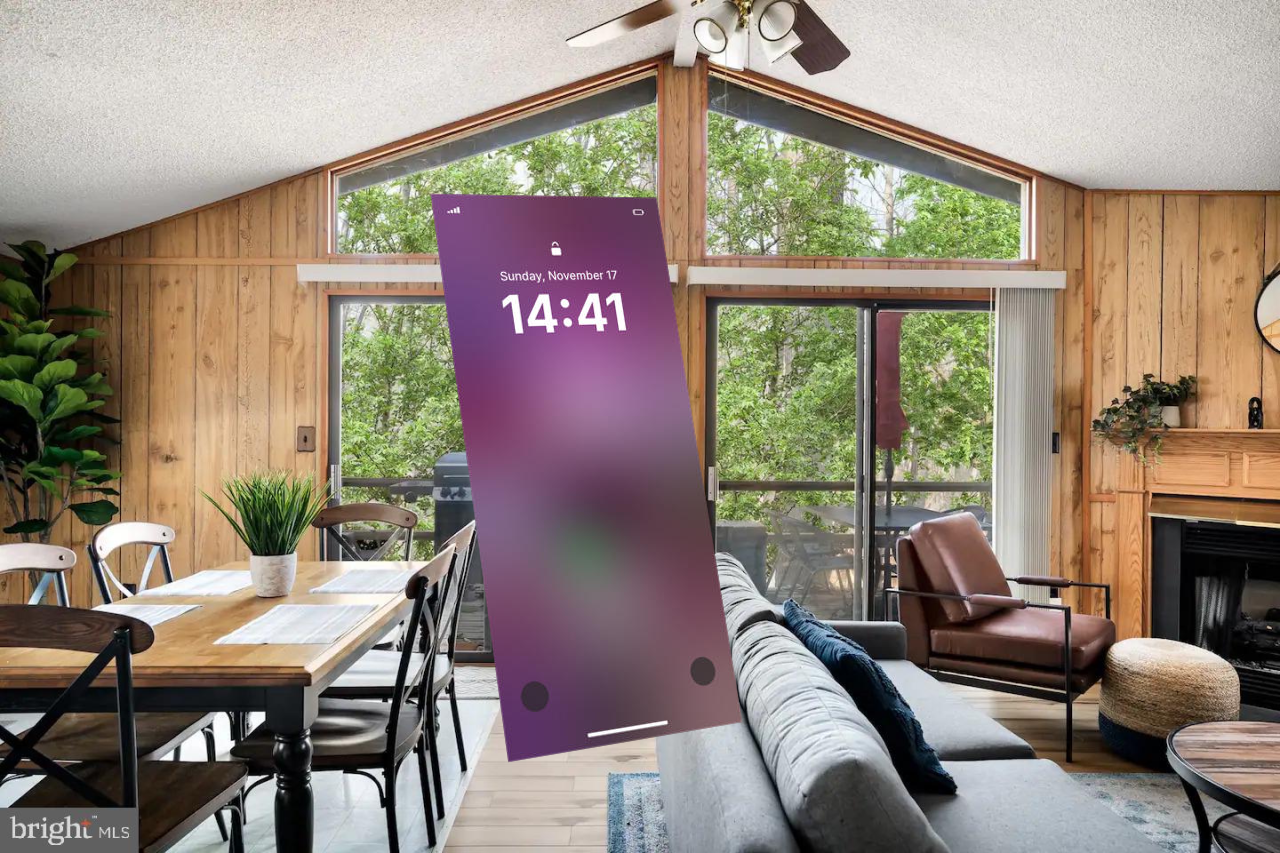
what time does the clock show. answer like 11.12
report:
14.41
